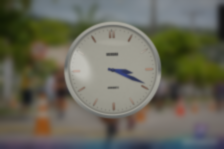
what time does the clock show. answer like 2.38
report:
3.19
